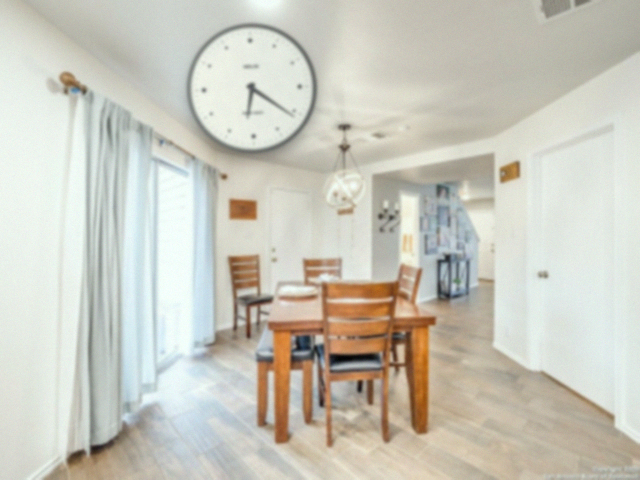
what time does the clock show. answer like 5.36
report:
6.21
